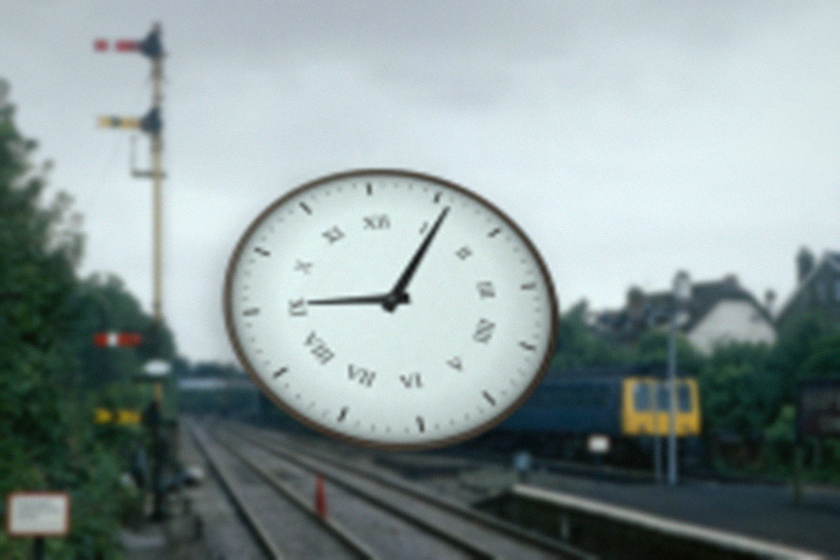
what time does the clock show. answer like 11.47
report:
9.06
